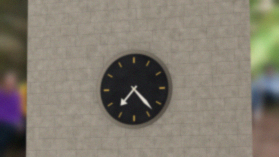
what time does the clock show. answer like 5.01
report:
7.23
